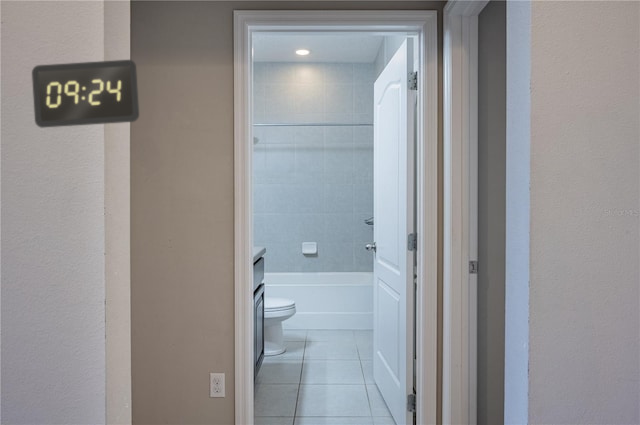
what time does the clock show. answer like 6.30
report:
9.24
